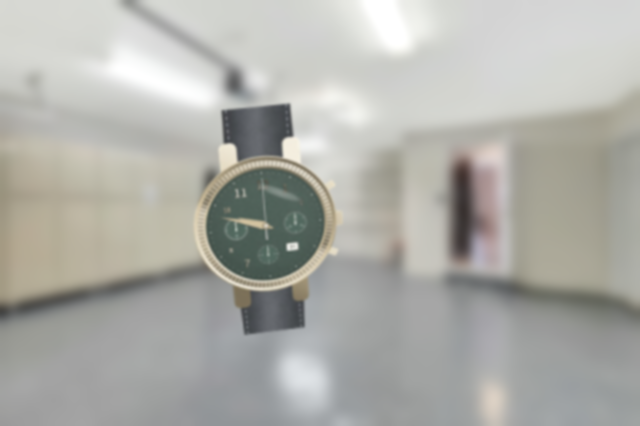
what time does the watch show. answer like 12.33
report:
9.48
